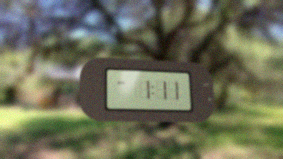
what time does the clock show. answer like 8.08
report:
1.11
